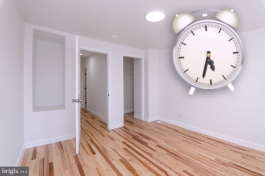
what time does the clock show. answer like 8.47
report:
5.33
